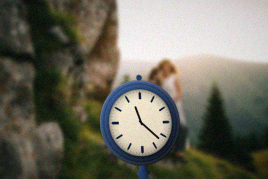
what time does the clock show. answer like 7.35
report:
11.22
